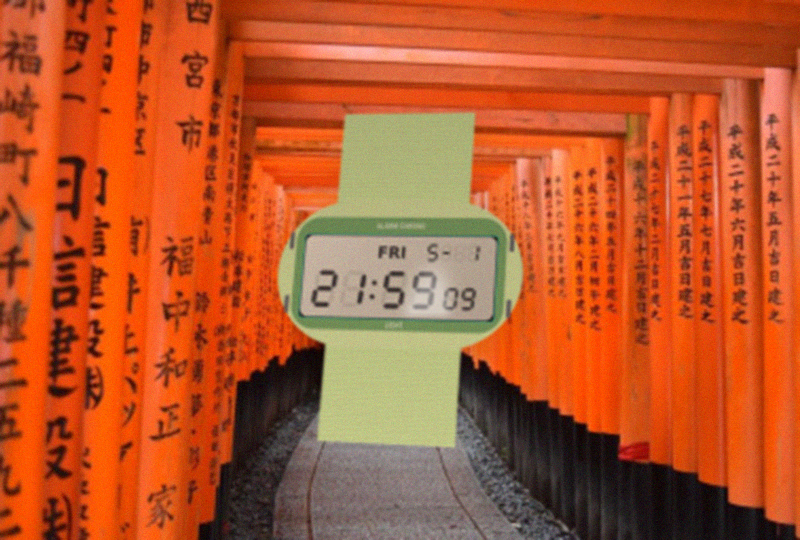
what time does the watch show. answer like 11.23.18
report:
21.59.09
